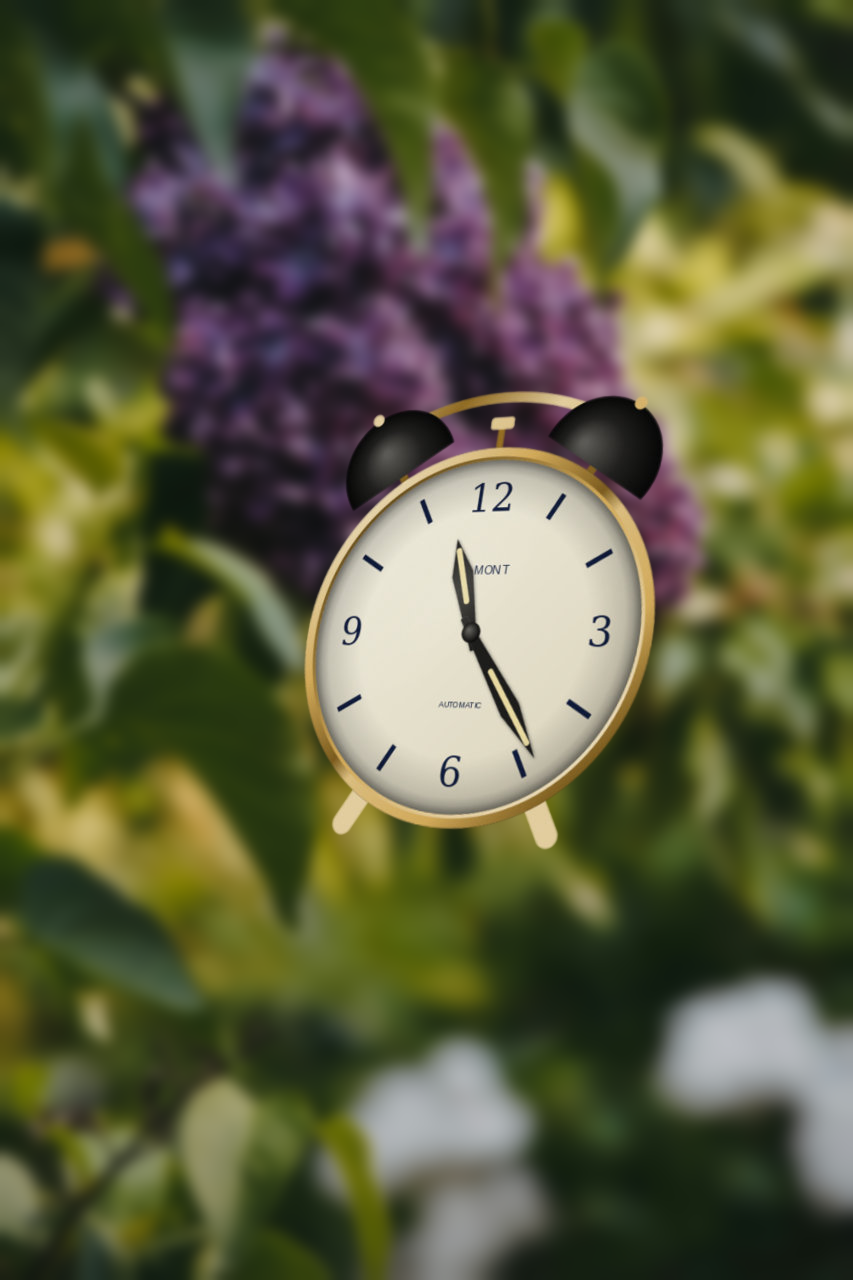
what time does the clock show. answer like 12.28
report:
11.24
